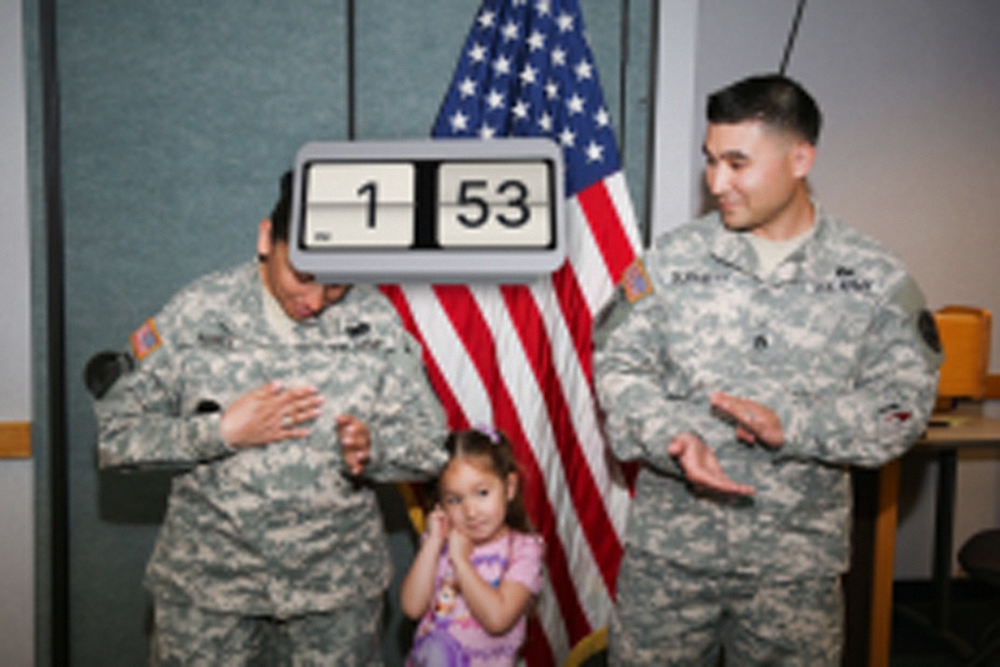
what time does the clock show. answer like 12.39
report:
1.53
